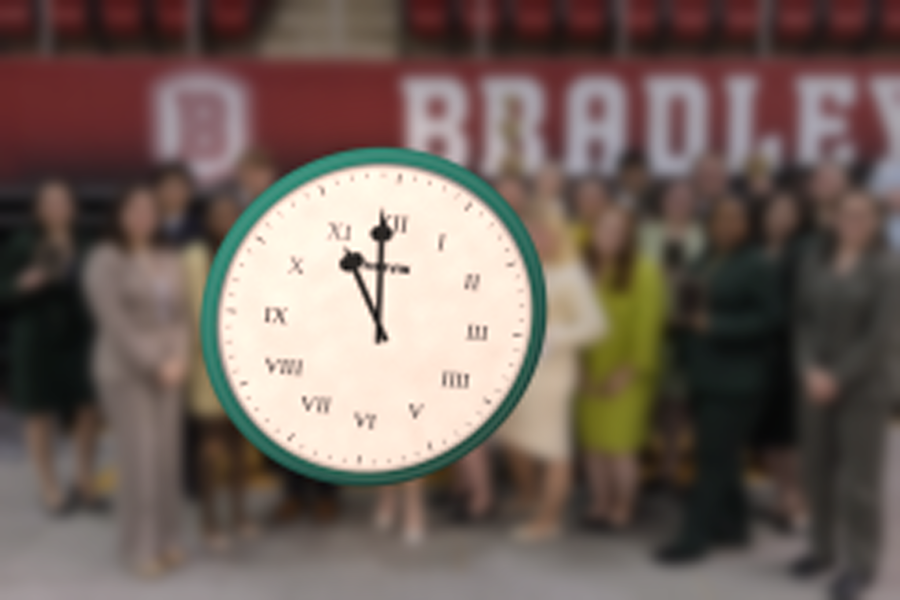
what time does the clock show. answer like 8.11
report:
10.59
